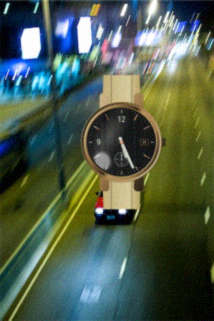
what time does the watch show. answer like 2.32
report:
5.26
